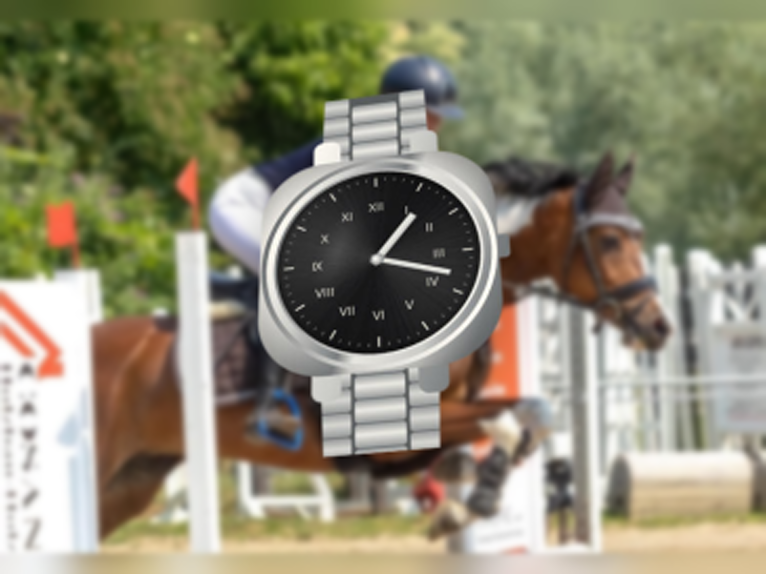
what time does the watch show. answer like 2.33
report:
1.18
